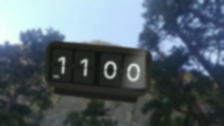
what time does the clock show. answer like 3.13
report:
11.00
